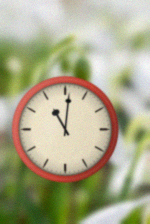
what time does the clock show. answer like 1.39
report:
11.01
